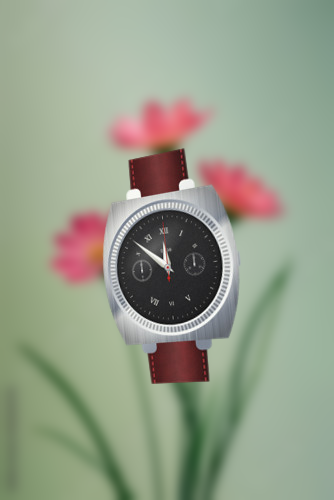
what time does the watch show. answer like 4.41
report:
11.52
